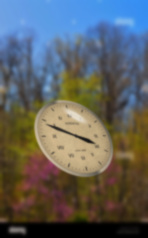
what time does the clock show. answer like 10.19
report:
3.49
